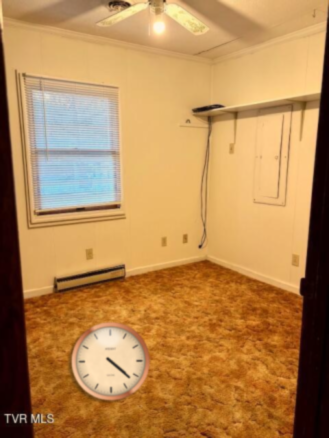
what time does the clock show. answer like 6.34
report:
4.22
